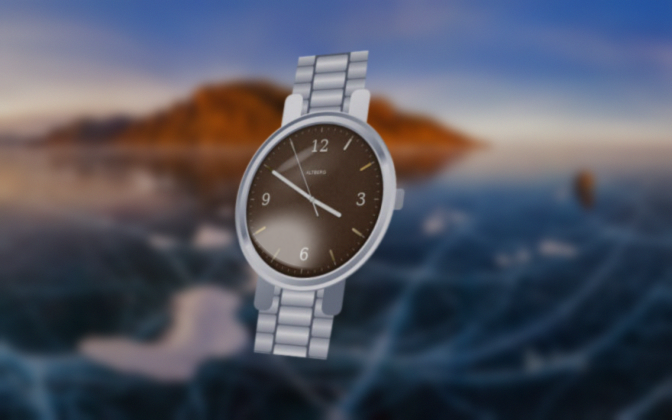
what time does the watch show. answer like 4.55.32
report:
3.49.55
